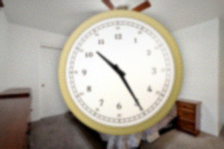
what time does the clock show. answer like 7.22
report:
10.25
